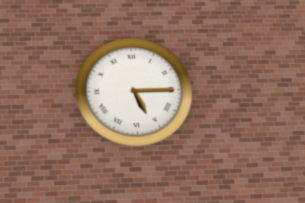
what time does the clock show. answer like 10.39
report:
5.15
